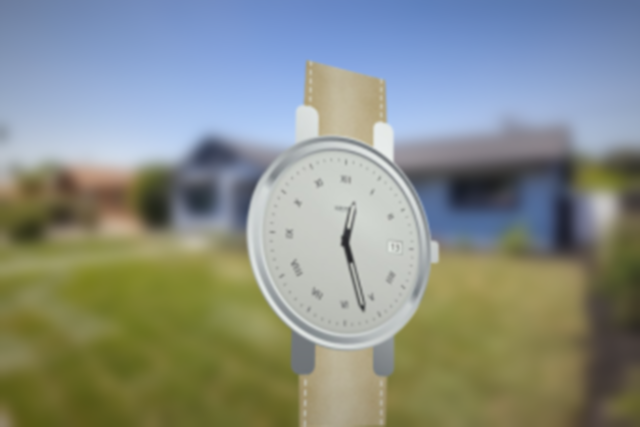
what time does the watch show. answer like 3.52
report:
12.27
